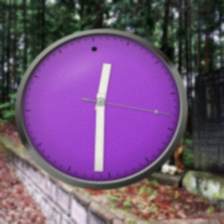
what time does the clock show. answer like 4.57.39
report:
12.31.18
